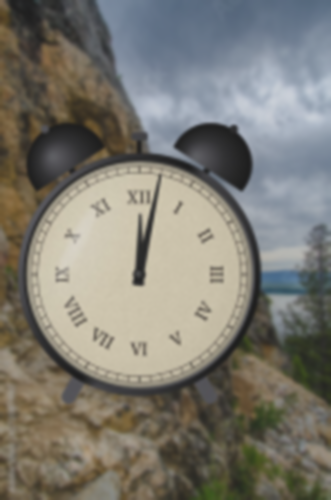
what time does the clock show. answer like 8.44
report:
12.02
